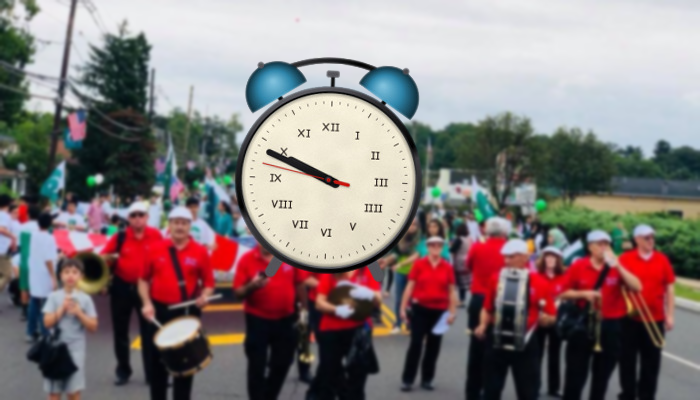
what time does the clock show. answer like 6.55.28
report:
9.48.47
